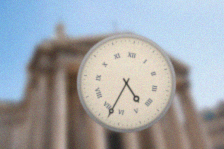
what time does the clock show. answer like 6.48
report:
4.33
